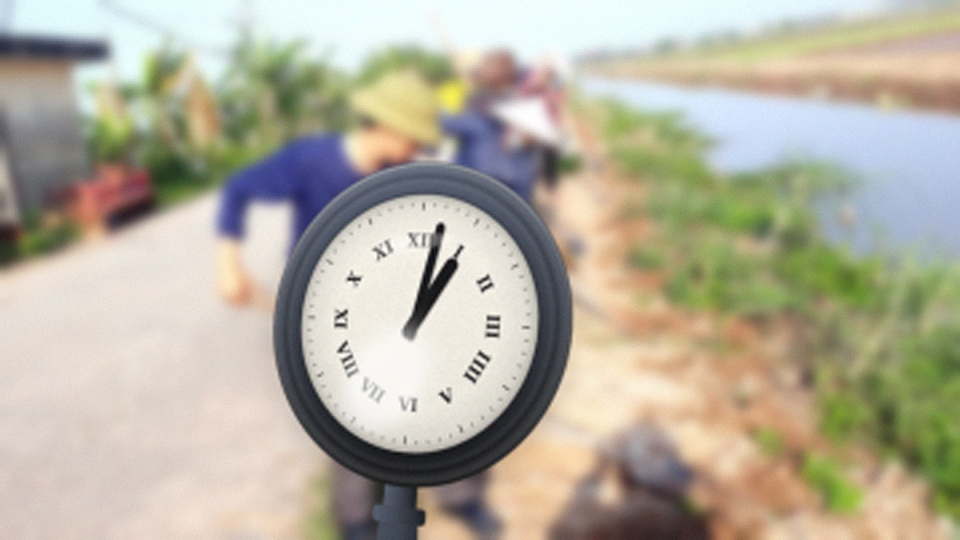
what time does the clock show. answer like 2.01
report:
1.02
